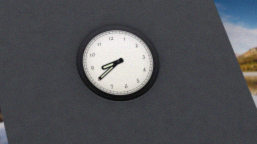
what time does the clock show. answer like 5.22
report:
8.40
